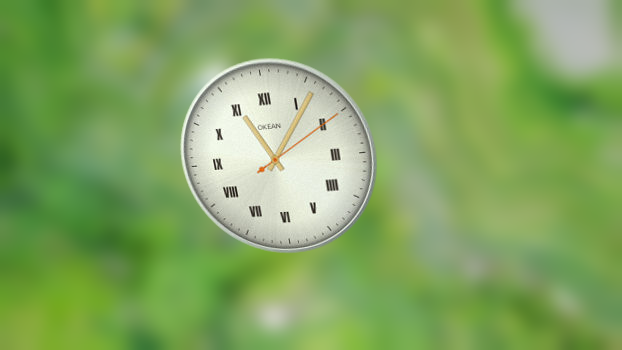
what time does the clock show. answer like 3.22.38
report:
11.06.10
